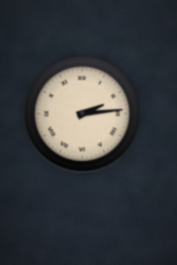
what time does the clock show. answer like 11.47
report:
2.14
